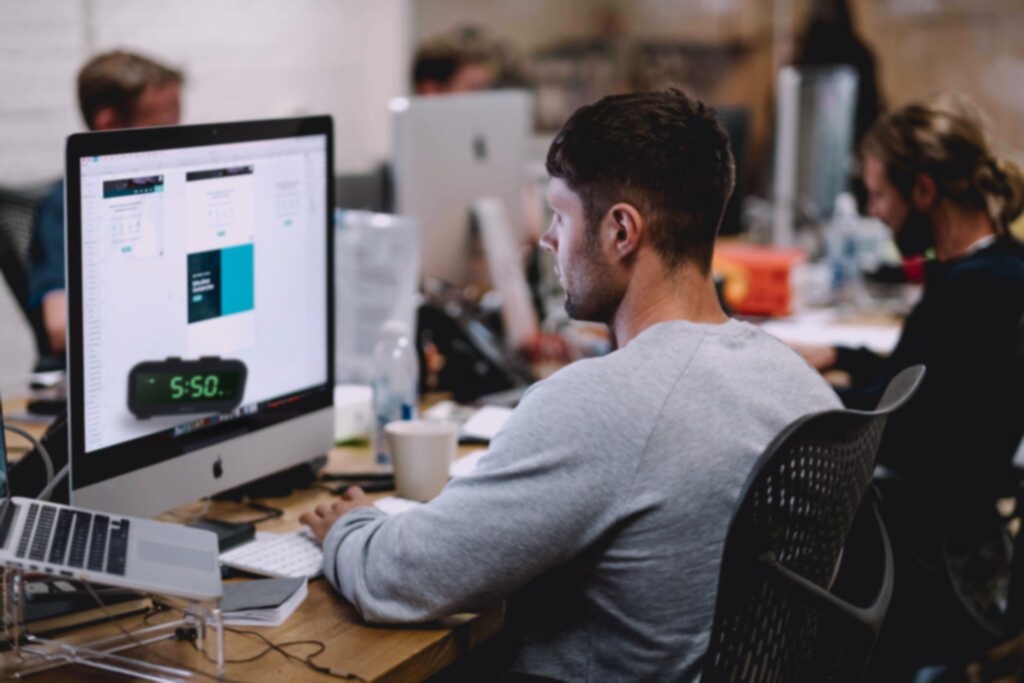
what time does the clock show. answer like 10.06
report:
5.50
